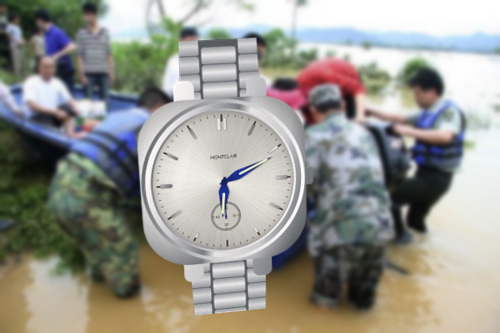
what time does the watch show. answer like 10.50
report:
6.11
